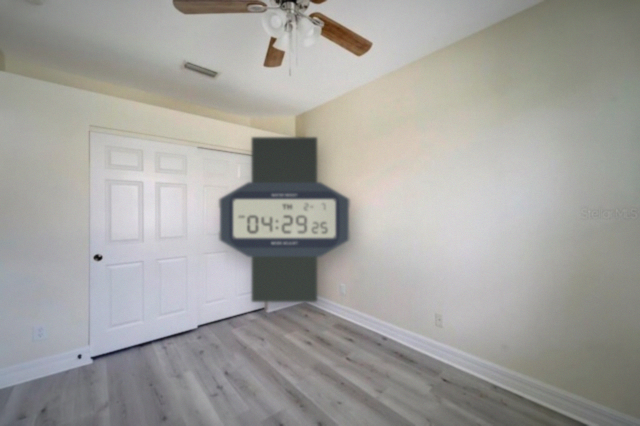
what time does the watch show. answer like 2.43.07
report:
4.29.25
